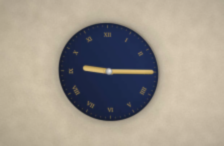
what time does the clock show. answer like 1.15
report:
9.15
